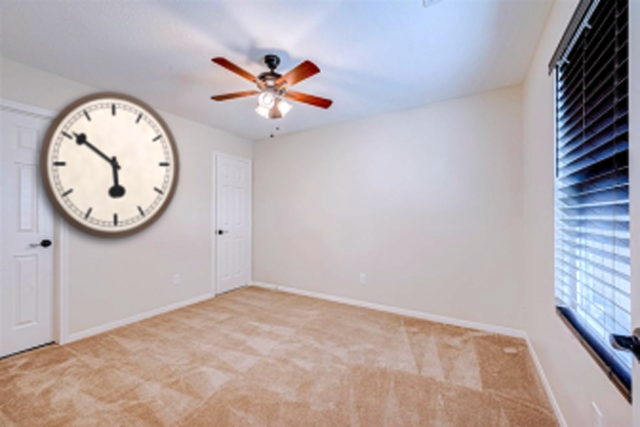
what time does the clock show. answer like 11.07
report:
5.51
